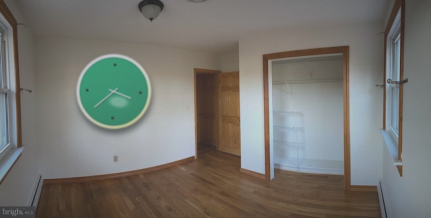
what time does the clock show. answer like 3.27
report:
3.38
